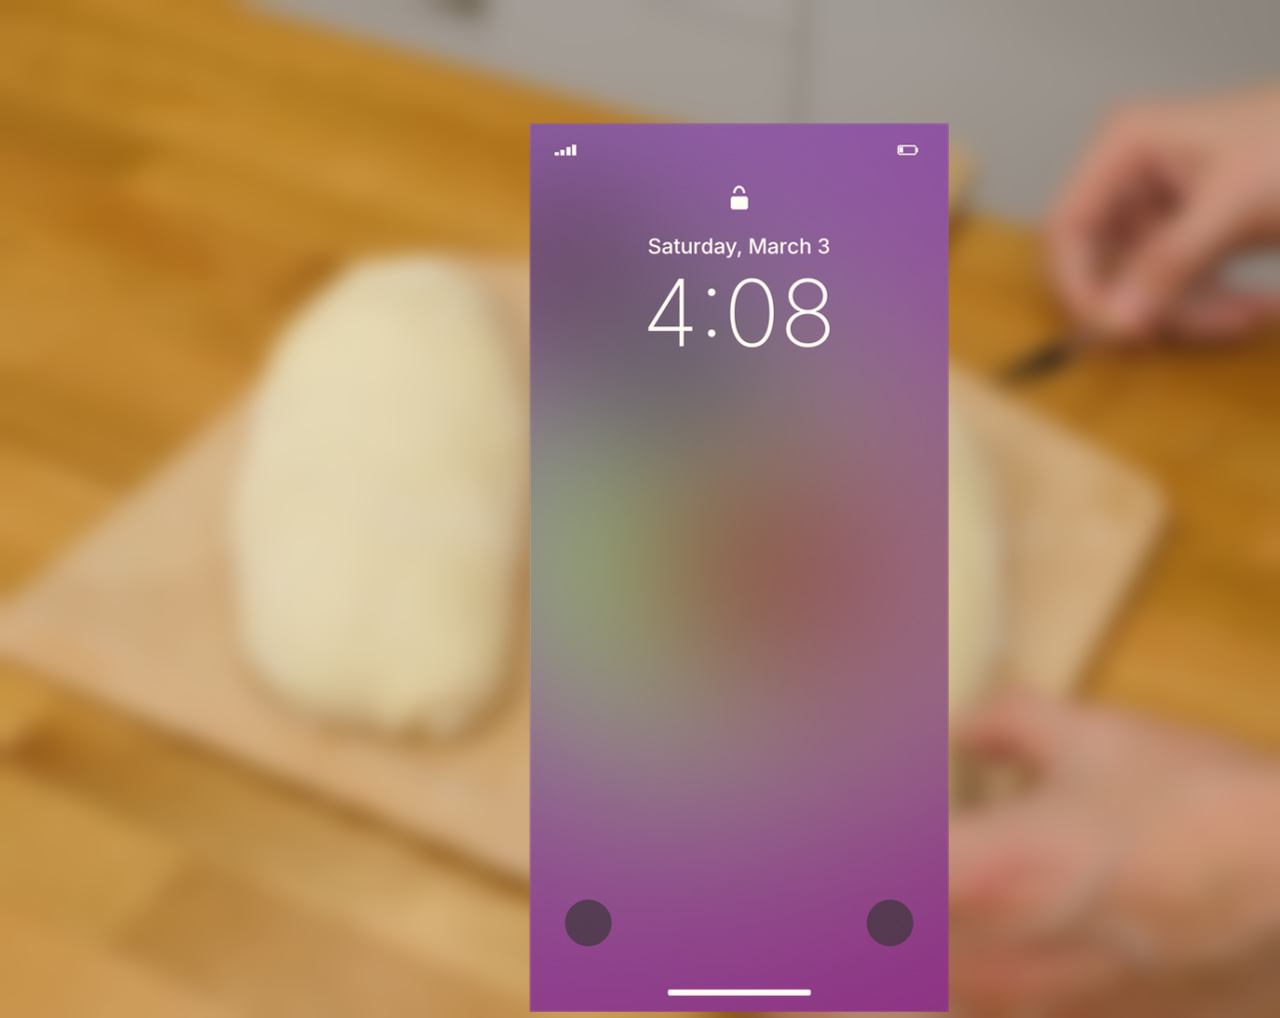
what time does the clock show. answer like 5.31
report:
4.08
